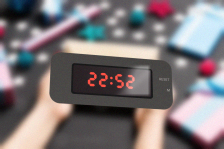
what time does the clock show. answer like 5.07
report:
22.52
